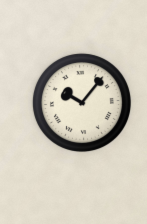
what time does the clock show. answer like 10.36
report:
10.07
